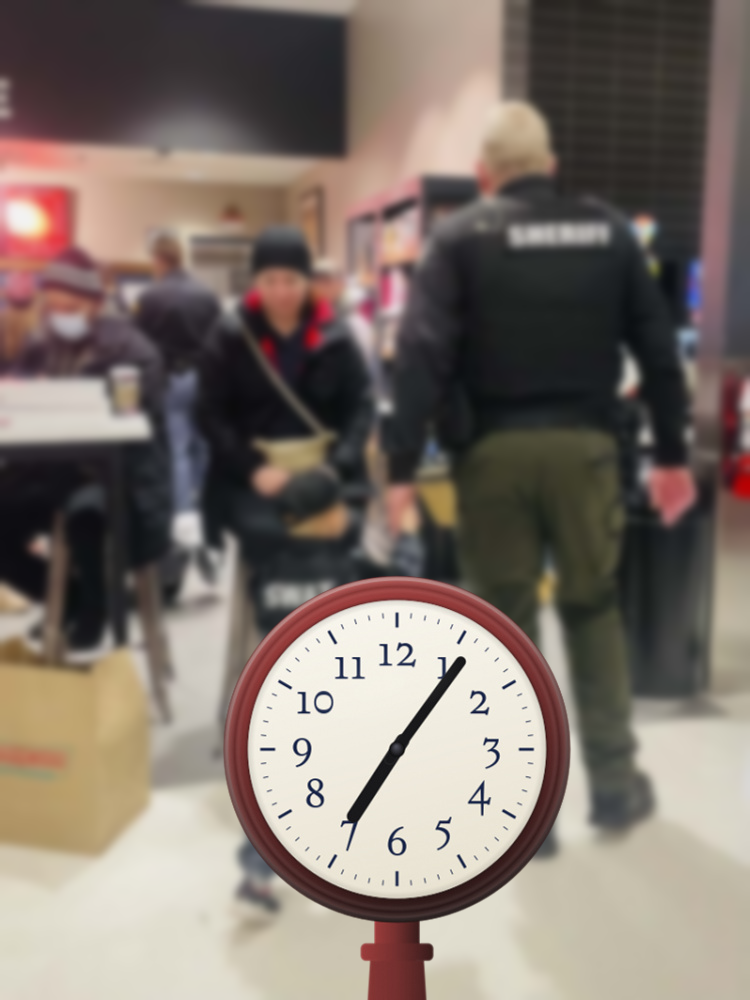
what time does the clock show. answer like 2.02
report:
7.06
